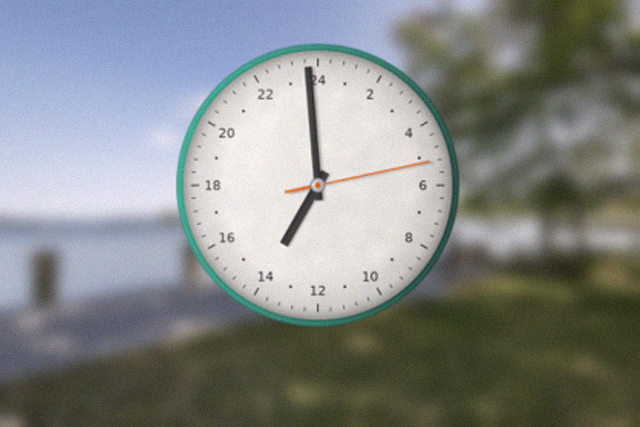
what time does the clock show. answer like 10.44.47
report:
13.59.13
